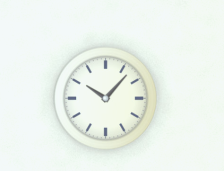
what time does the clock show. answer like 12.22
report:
10.07
